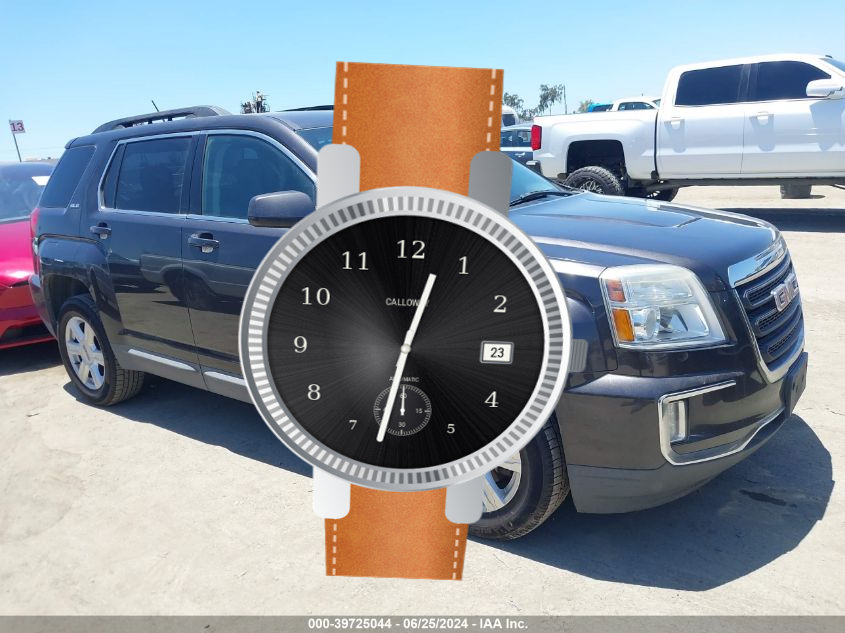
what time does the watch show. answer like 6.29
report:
12.32
